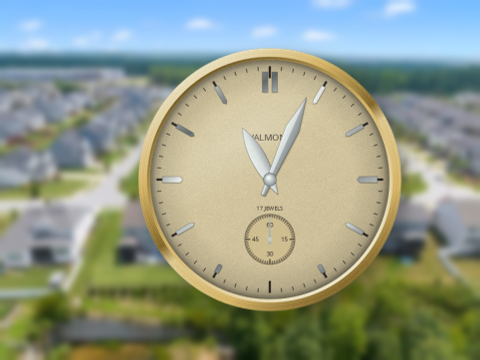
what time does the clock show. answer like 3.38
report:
11.04
